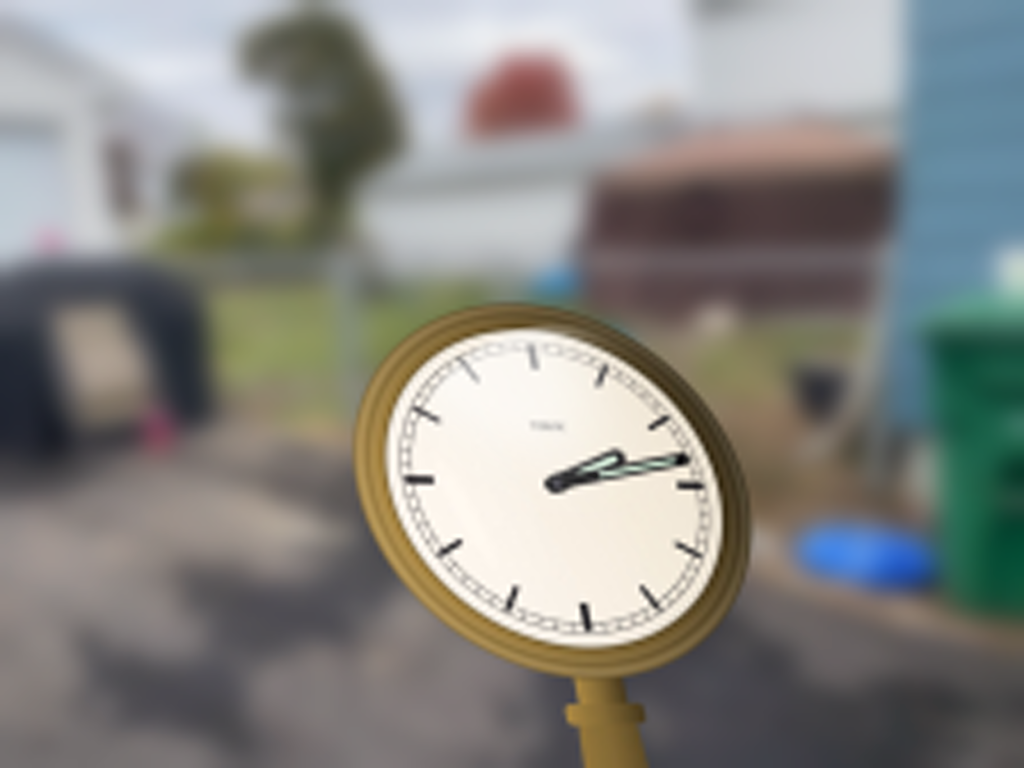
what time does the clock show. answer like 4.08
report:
2.13
